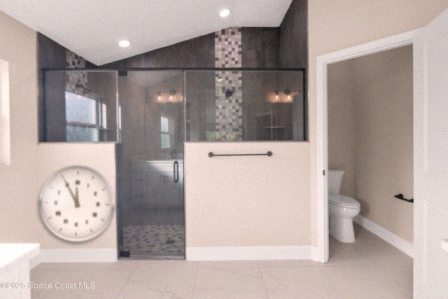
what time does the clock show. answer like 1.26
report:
11.55
